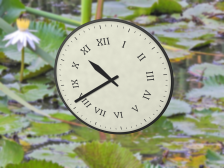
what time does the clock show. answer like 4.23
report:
10.41
